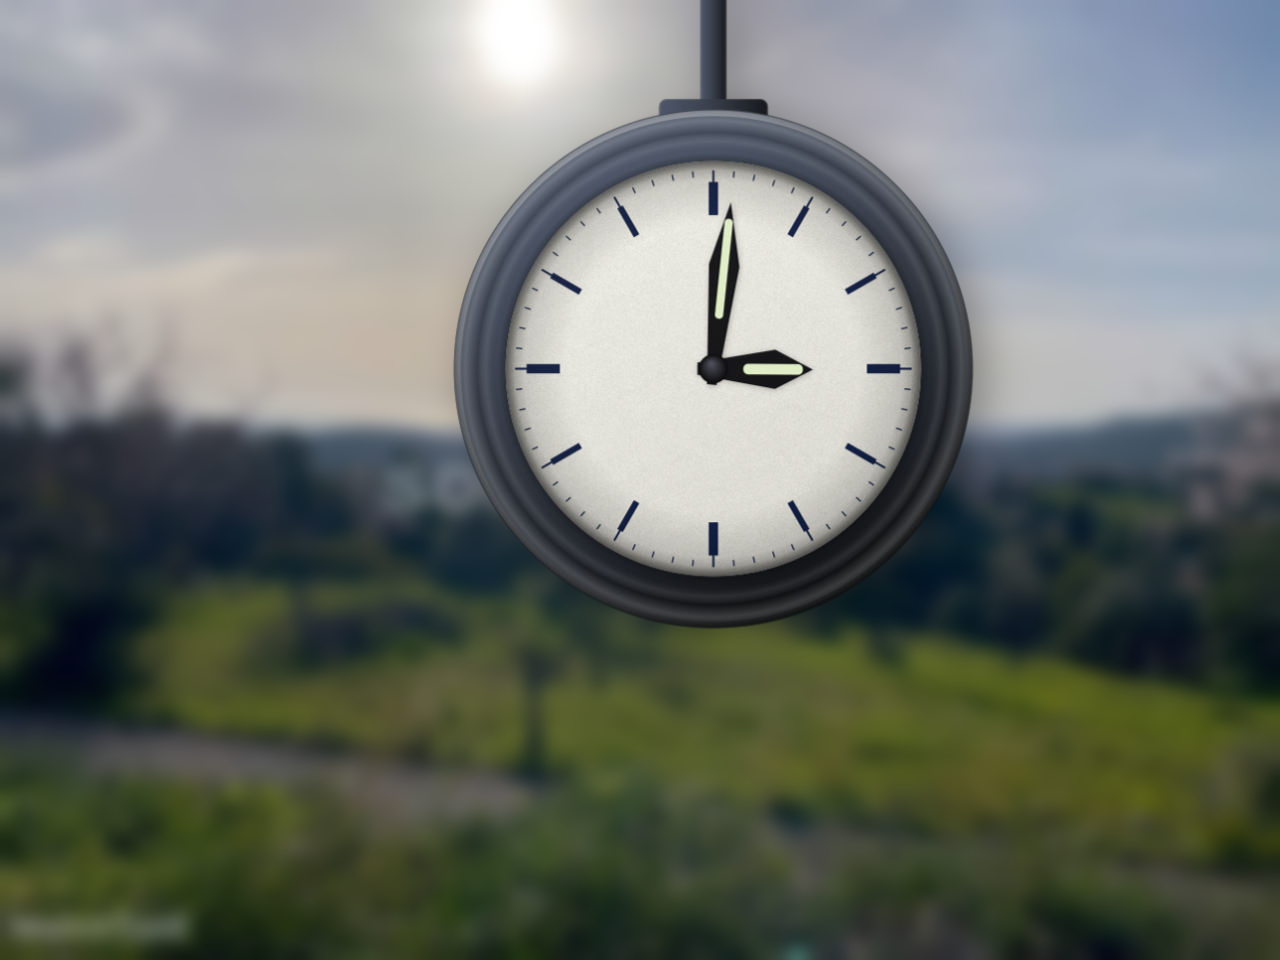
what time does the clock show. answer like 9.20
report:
3.01
